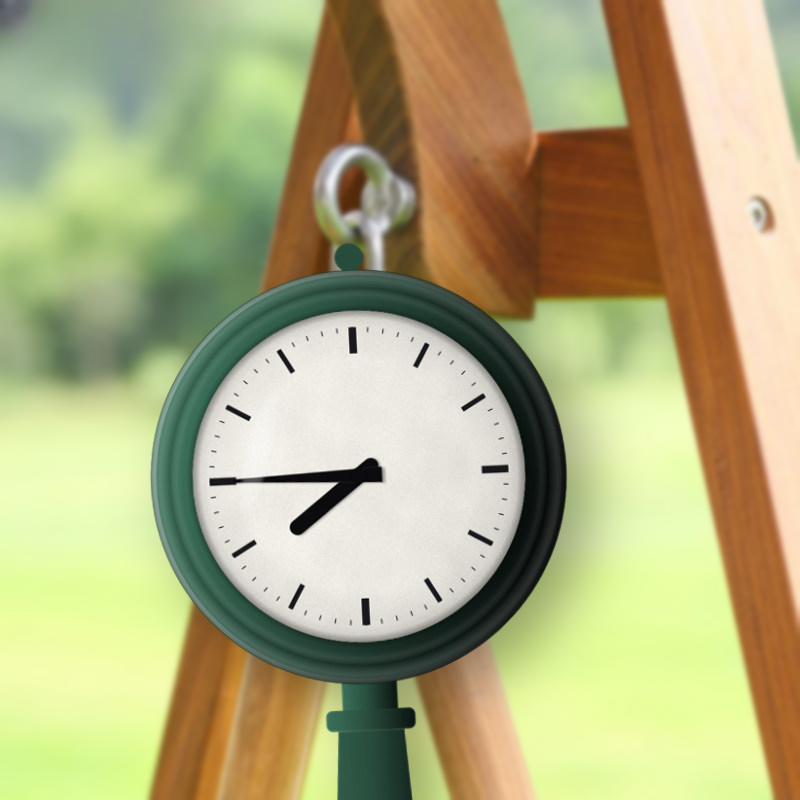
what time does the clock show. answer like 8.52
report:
7.45
